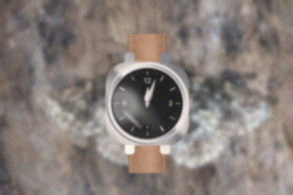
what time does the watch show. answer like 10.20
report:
12.03
